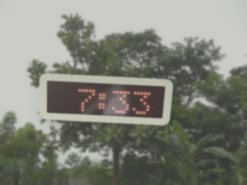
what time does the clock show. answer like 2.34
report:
7.33
